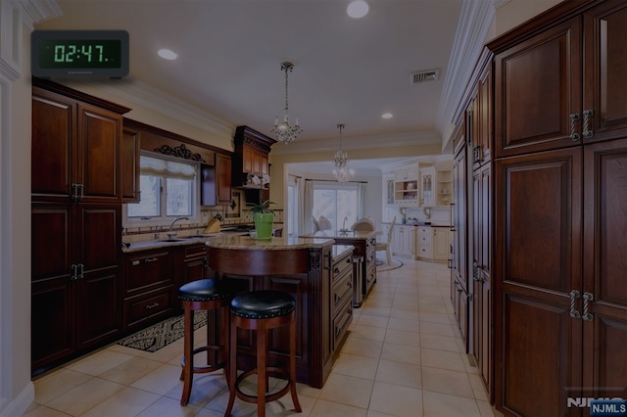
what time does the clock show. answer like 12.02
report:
2.47
